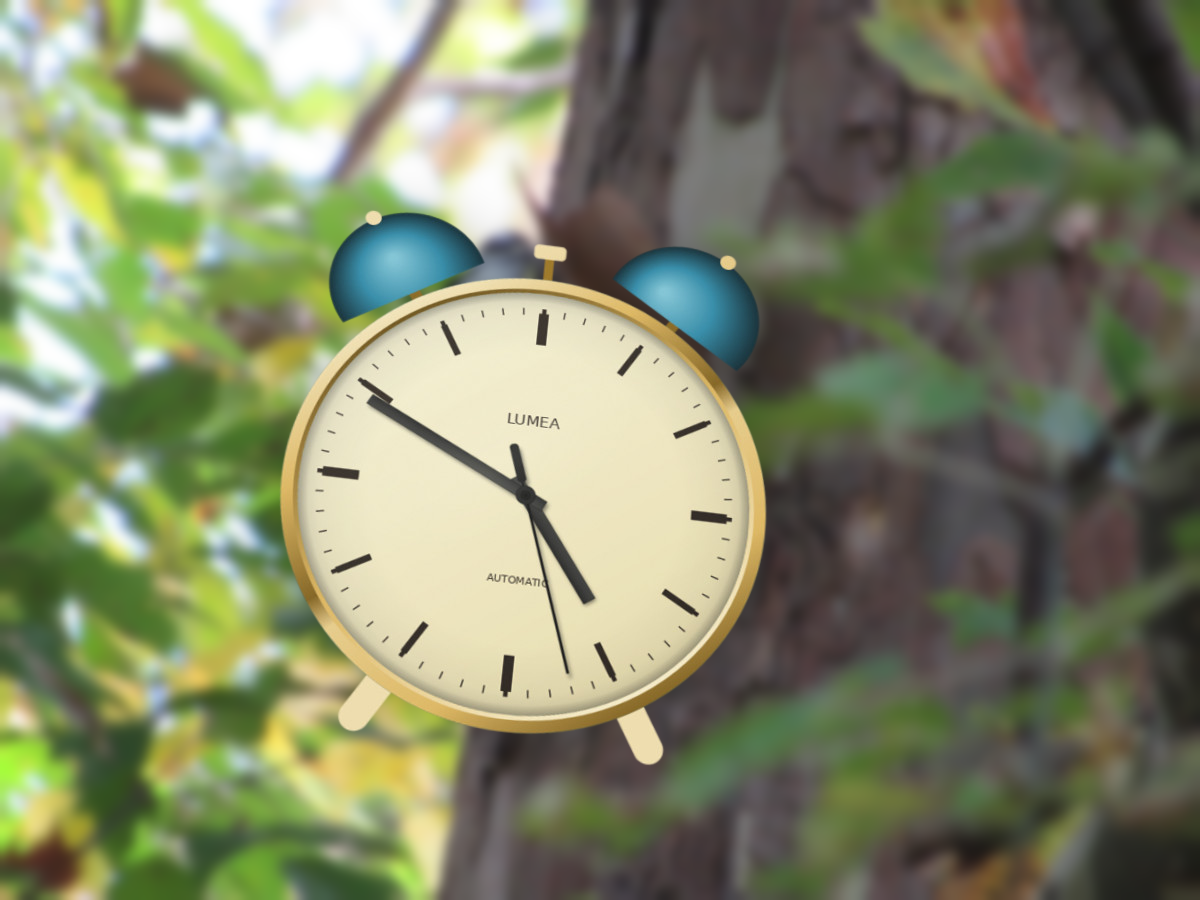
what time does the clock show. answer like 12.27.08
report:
4.49.27
